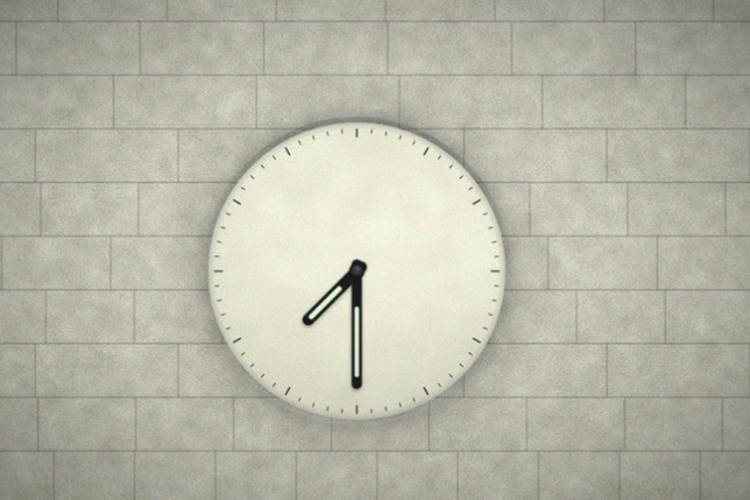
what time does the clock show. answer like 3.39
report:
7.30
